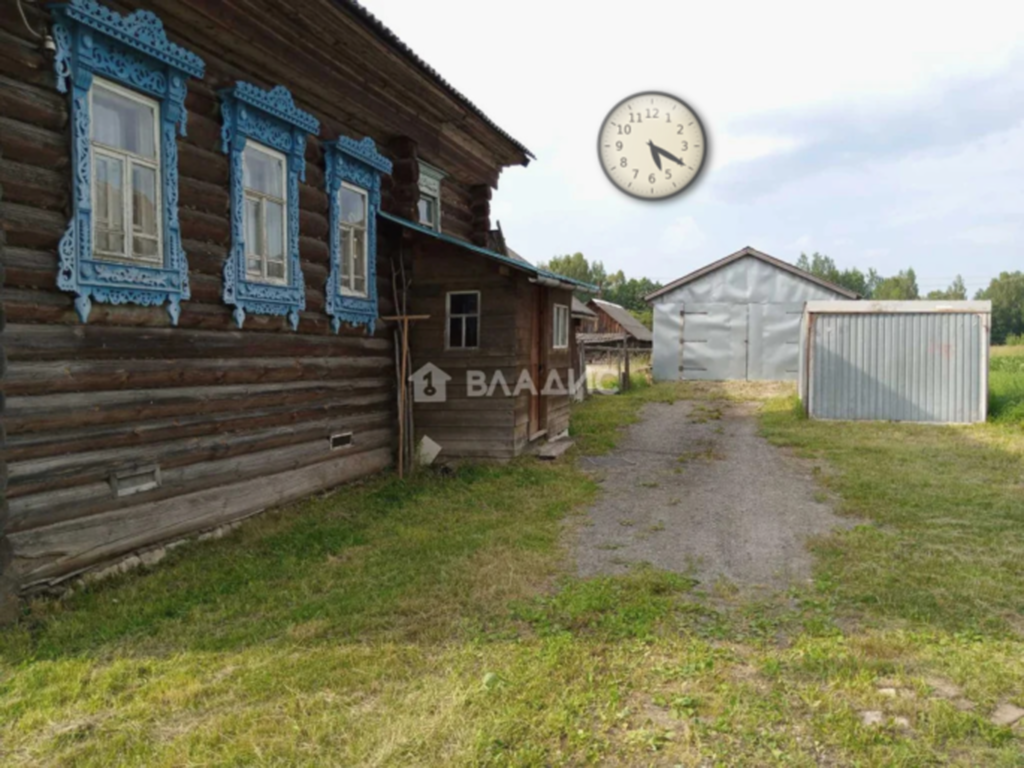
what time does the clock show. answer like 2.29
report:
5.20
